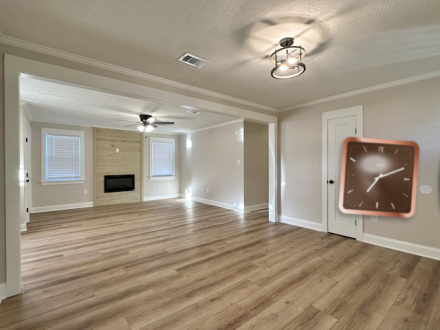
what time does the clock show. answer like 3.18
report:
7.11
